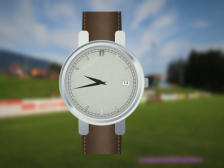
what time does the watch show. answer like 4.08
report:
9.43
